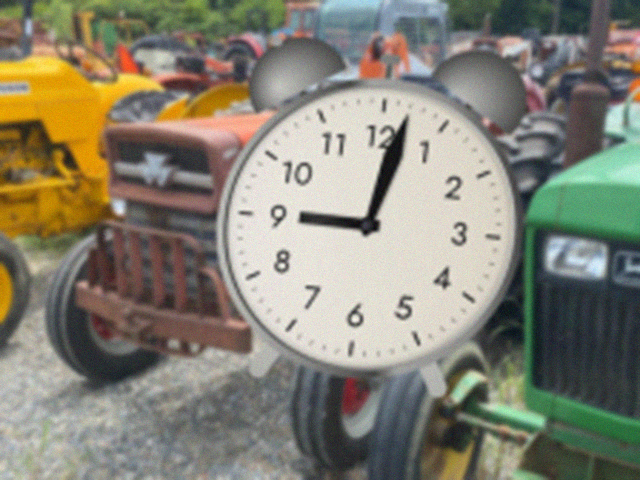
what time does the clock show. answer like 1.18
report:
9.02
